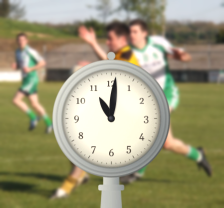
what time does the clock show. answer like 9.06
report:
11.01
